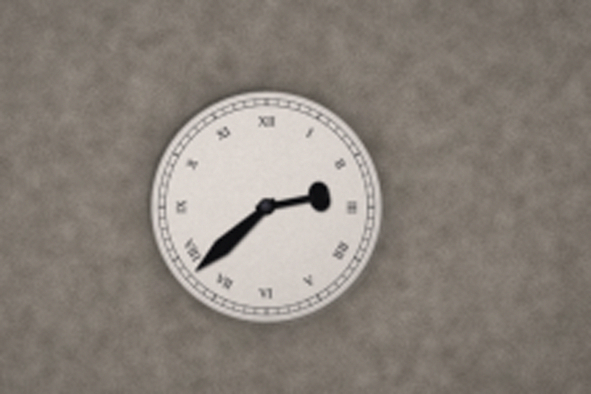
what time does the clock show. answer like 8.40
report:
2.38
